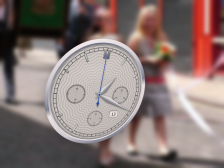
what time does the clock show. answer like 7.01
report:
1.19
